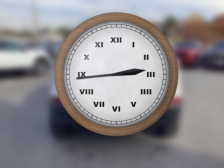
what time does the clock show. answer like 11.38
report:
2.44
